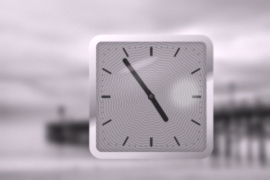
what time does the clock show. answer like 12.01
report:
4.54
